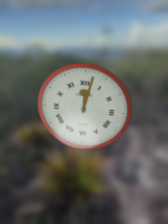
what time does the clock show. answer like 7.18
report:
12.02
